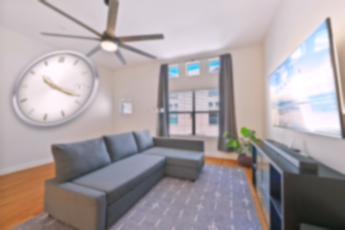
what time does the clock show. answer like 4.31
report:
10.18
